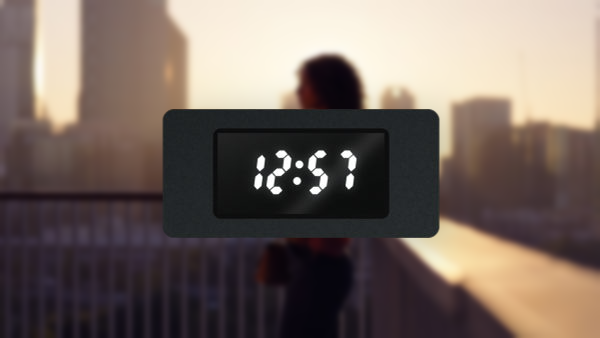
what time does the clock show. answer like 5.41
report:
12.57
